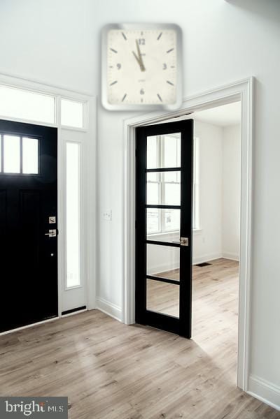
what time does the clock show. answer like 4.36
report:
10.58
